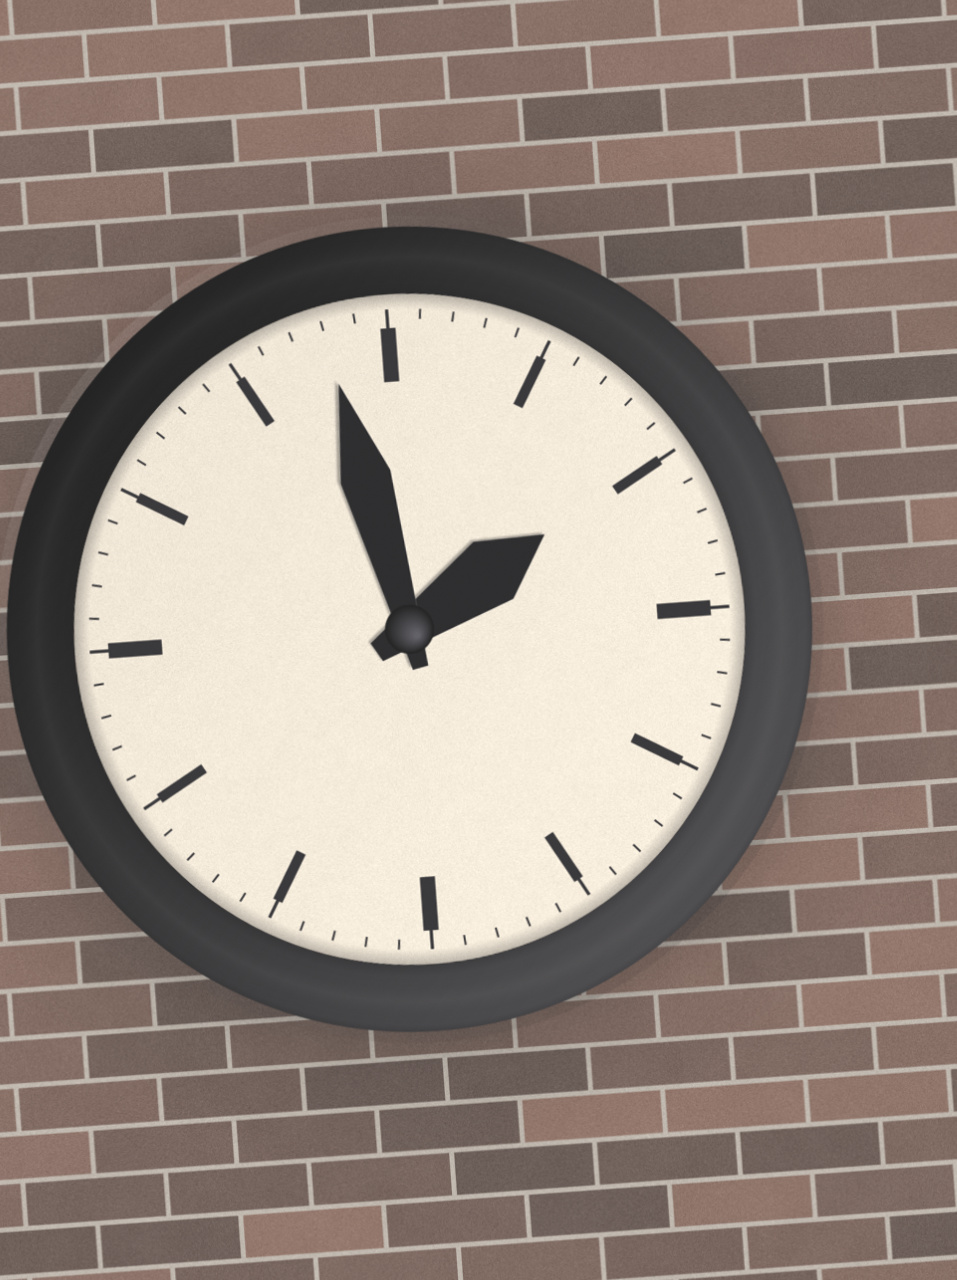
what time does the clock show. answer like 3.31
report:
1.58
